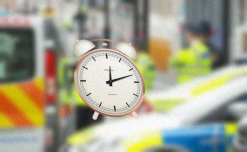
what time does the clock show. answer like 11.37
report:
12.12
